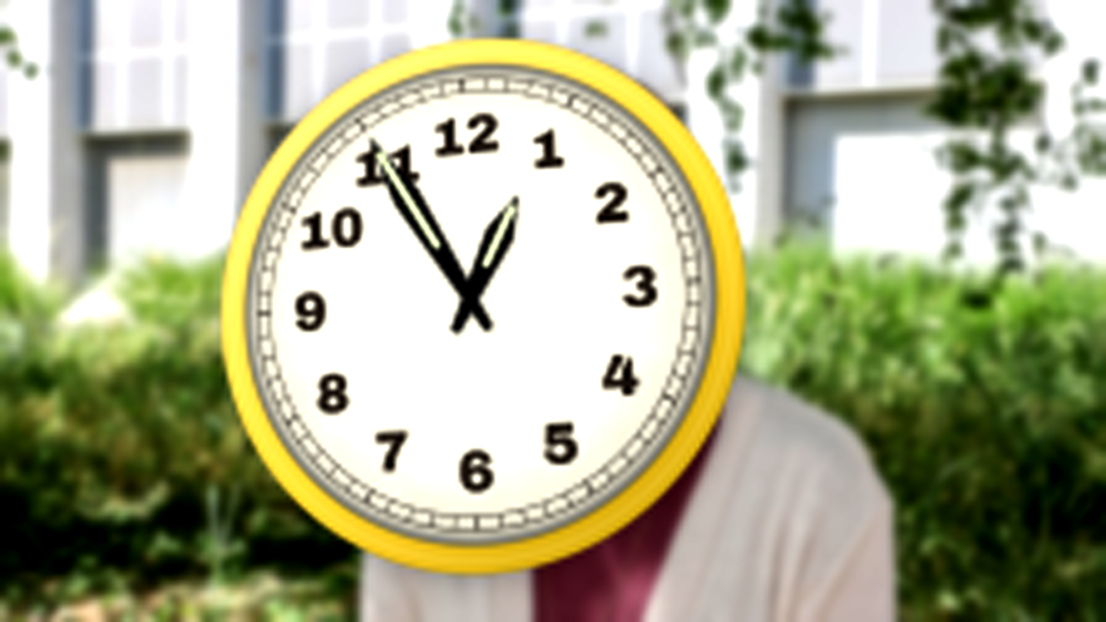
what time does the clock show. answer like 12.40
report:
12.55
